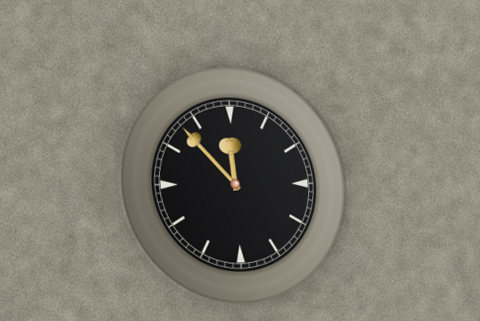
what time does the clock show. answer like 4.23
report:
11.53
